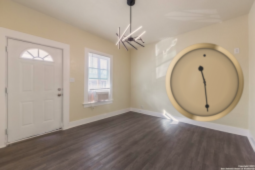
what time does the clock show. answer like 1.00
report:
11.29
